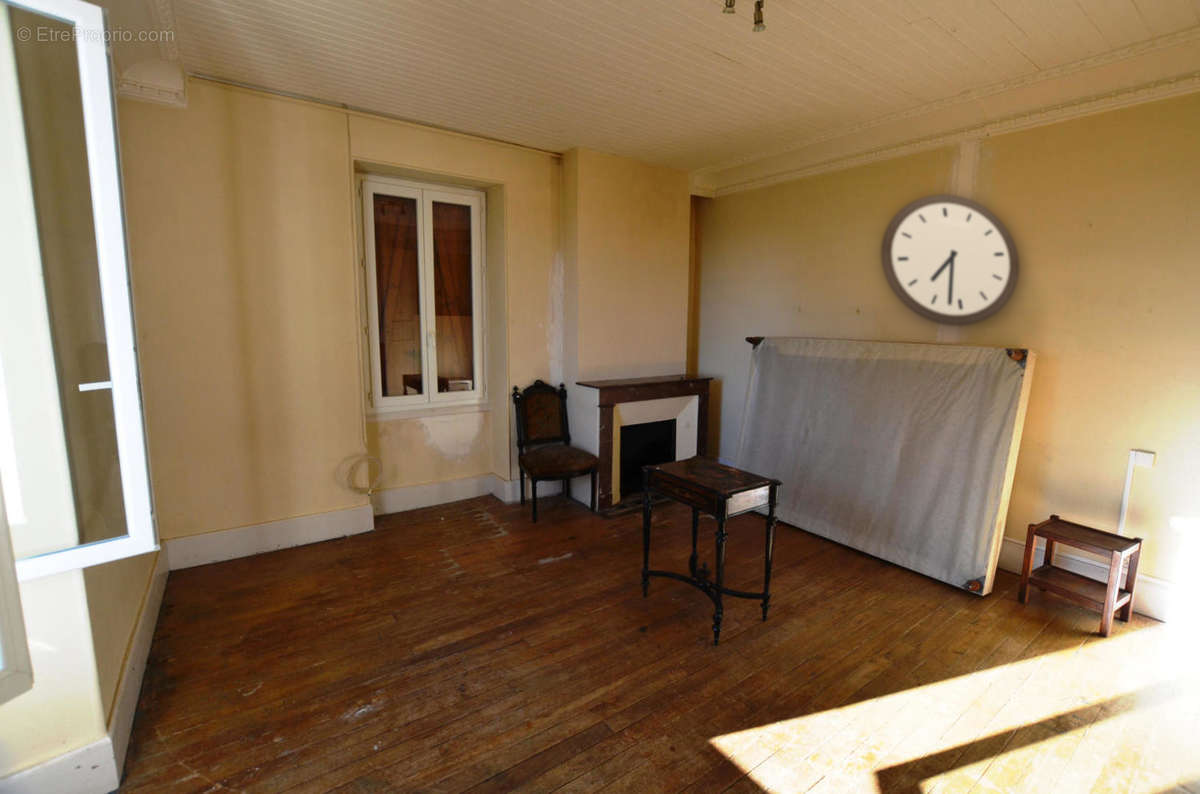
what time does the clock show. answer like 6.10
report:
7.32
